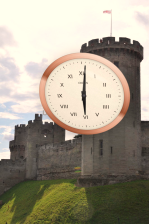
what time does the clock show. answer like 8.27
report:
6.01
